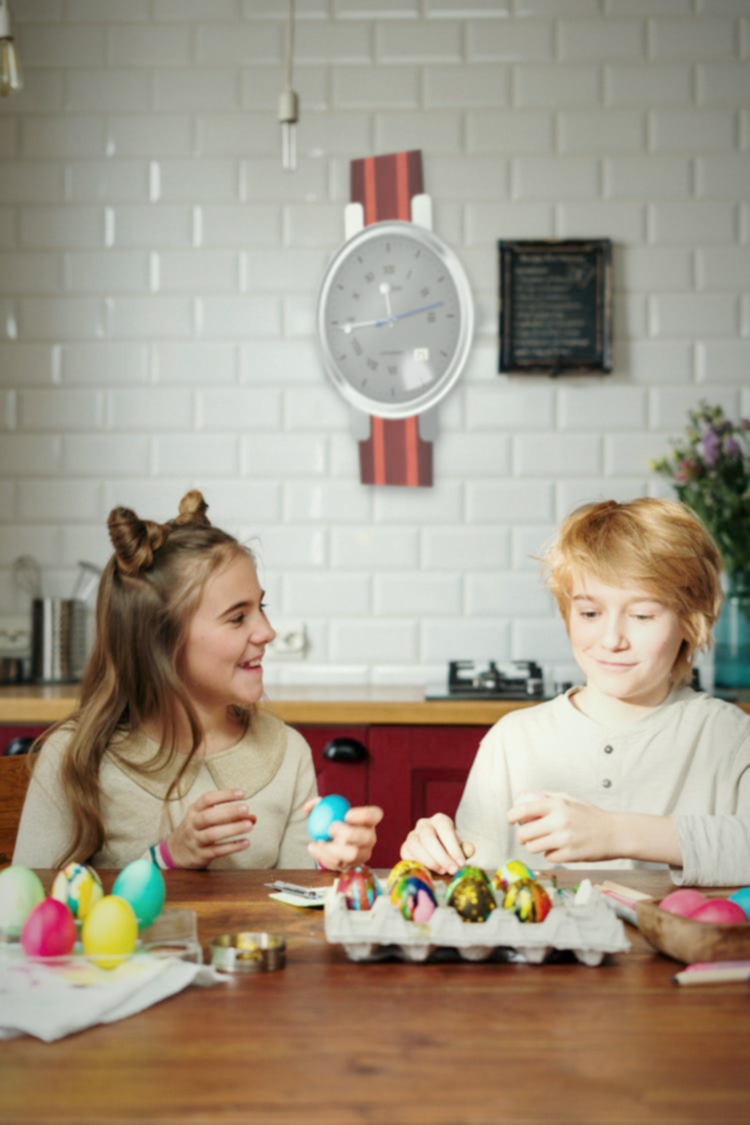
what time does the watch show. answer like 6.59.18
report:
11.44.13
